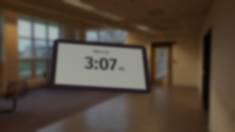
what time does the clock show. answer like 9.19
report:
3.07
